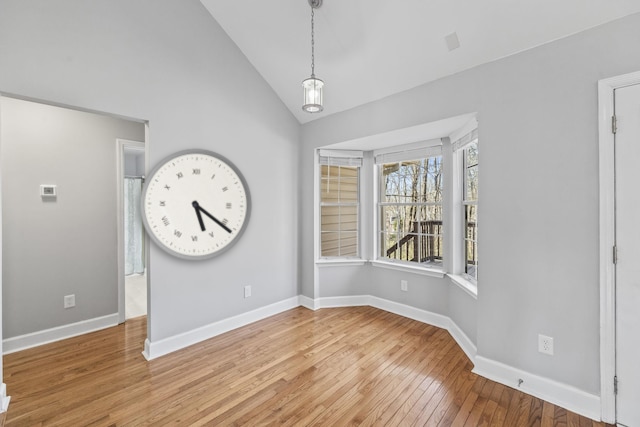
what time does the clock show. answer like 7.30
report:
5.21
